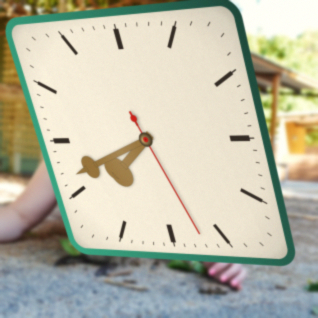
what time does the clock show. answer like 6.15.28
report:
7.41.27
